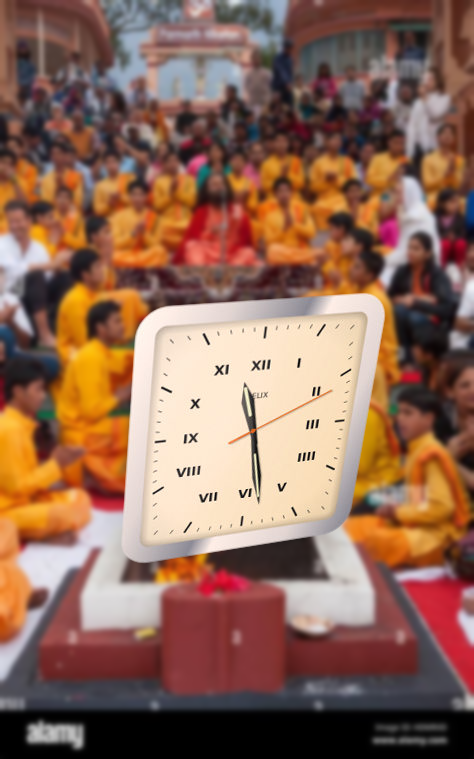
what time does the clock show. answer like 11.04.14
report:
11.28.11
